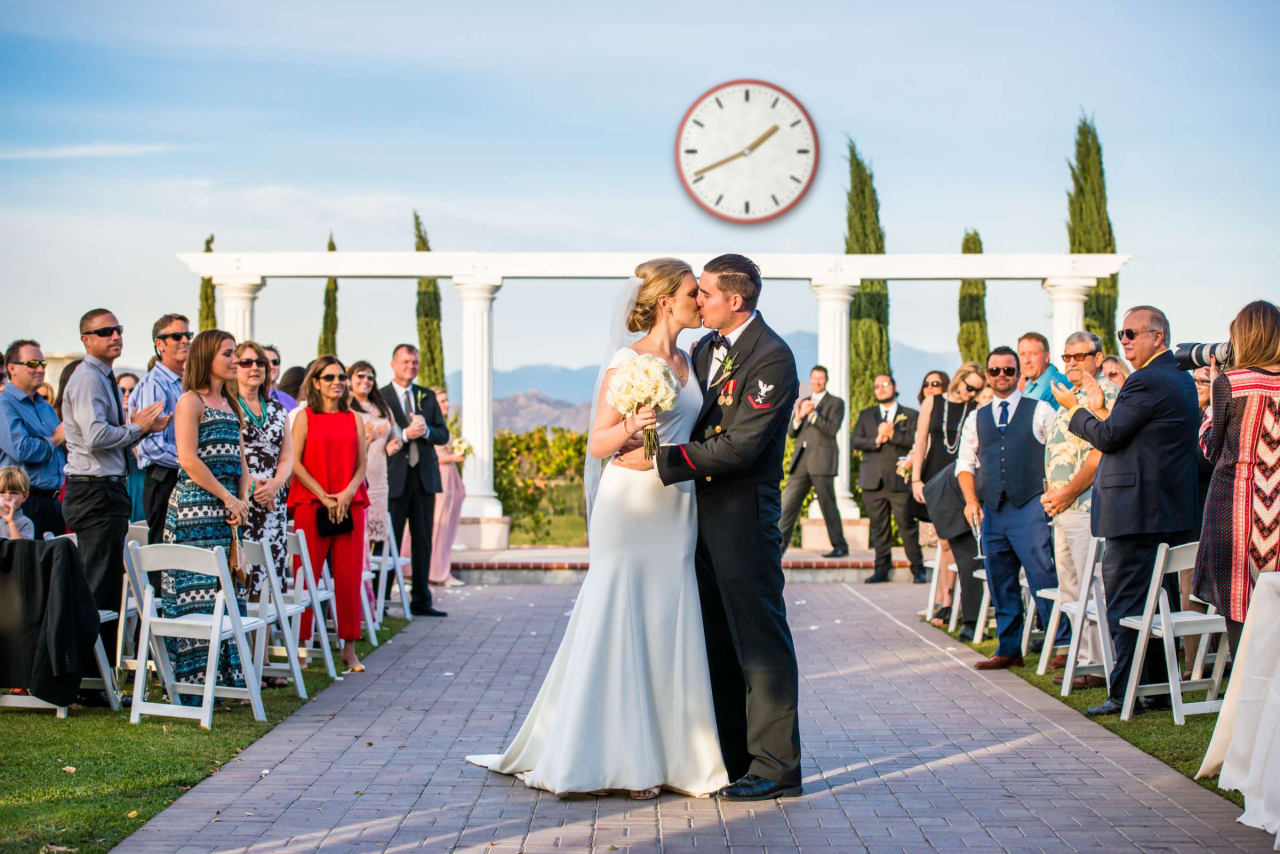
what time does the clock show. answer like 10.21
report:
1.41
